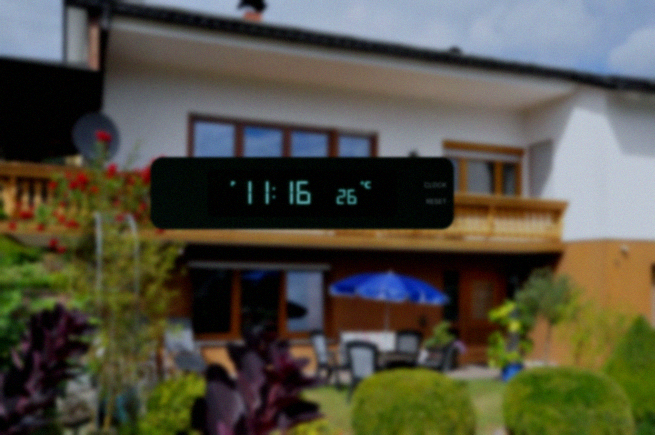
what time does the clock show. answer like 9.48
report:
11.16
